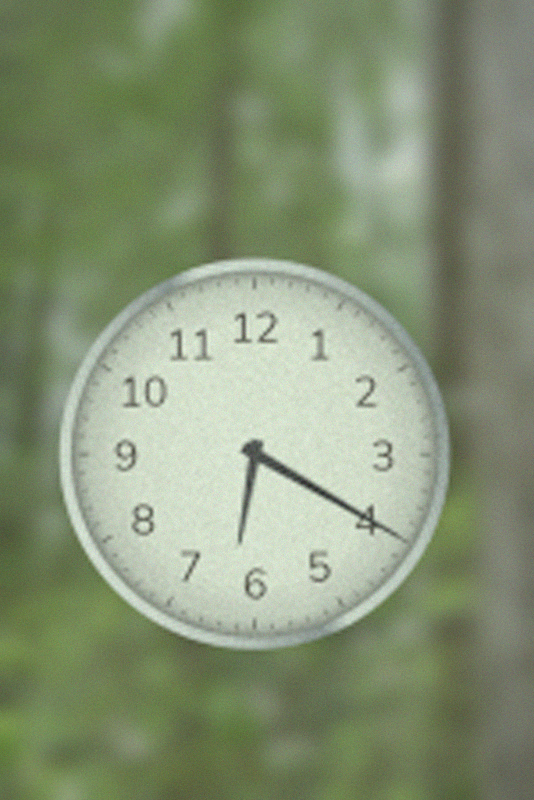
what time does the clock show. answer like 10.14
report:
6.20
